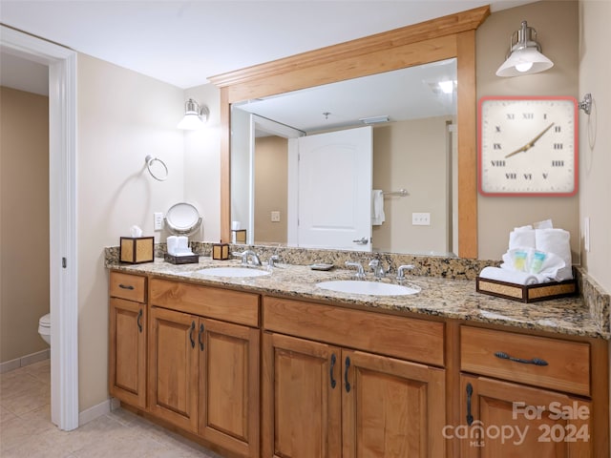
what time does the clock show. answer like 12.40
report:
8.08
